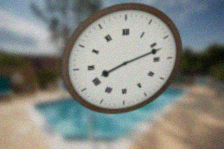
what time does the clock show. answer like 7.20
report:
8.12
